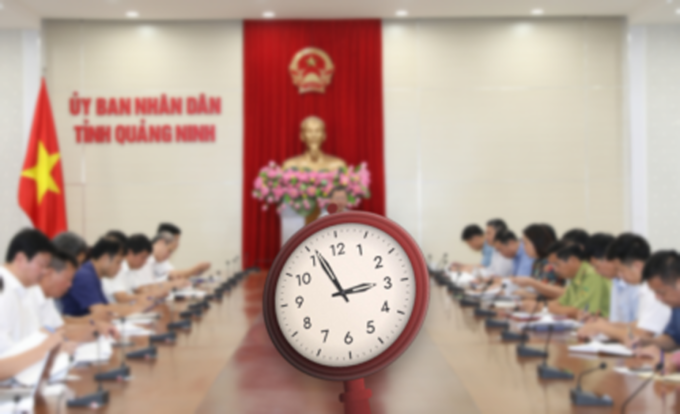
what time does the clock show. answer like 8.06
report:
2.56
